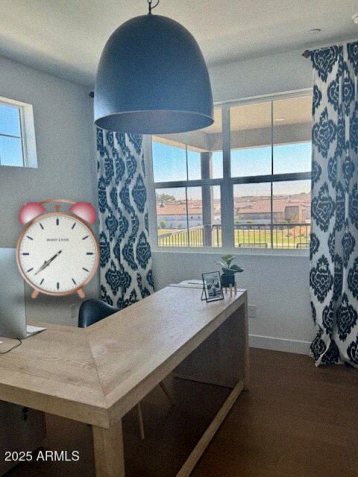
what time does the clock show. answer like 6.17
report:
7.38
